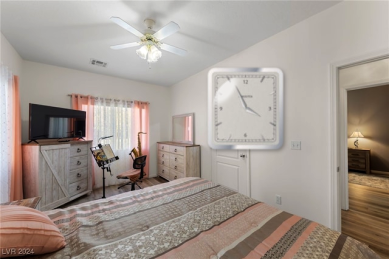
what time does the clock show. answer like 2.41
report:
3.56
